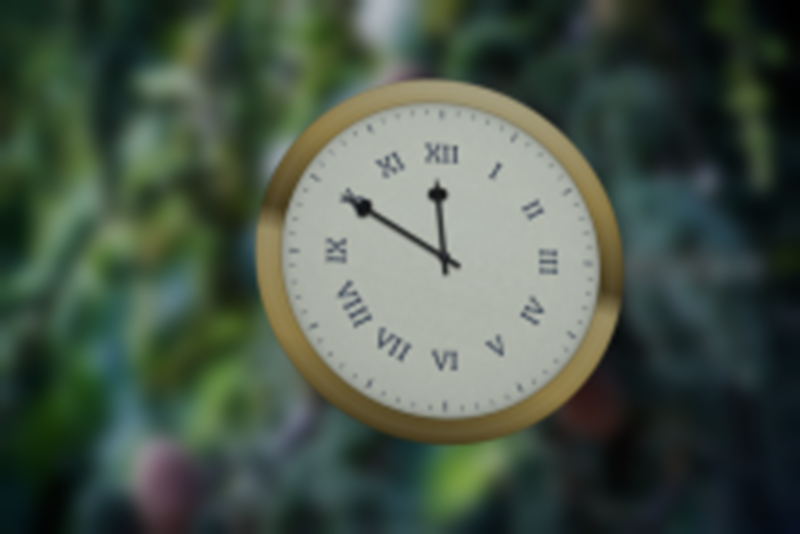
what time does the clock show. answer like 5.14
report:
11.50
